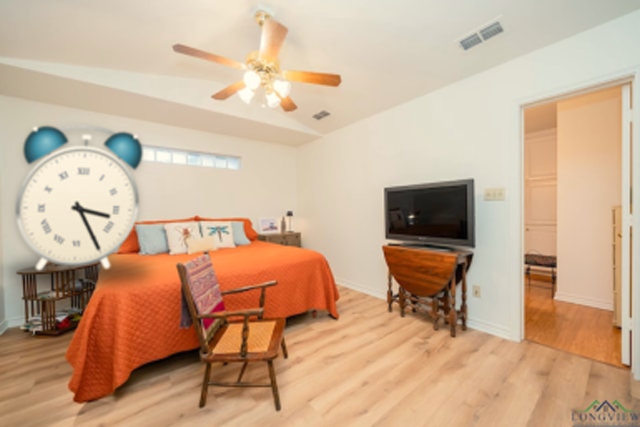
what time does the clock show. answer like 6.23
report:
3.25
